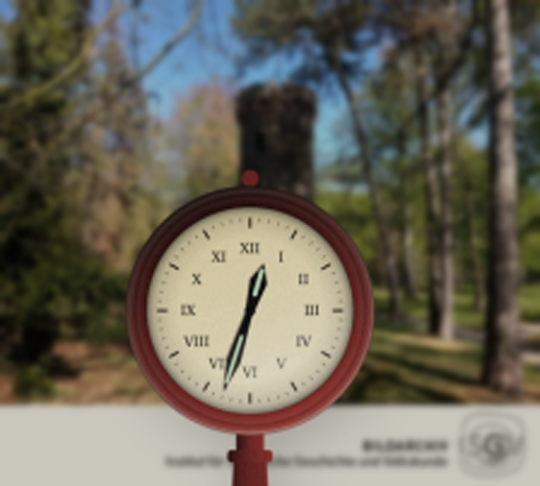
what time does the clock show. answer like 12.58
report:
12.33
